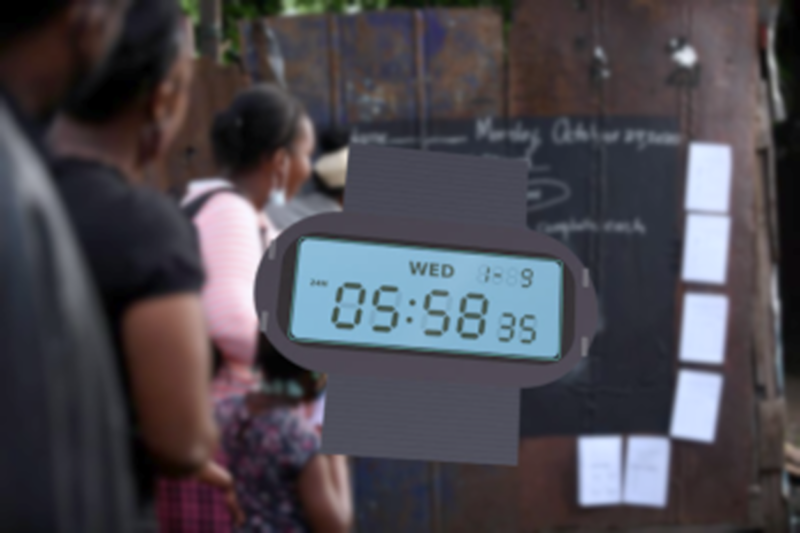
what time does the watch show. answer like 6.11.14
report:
5.58.35
